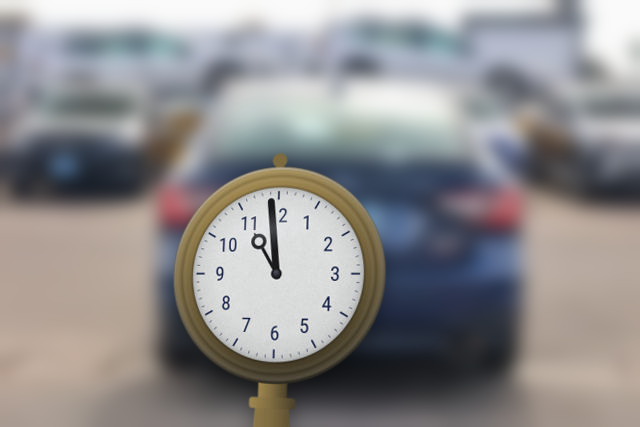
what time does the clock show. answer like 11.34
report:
10.59
